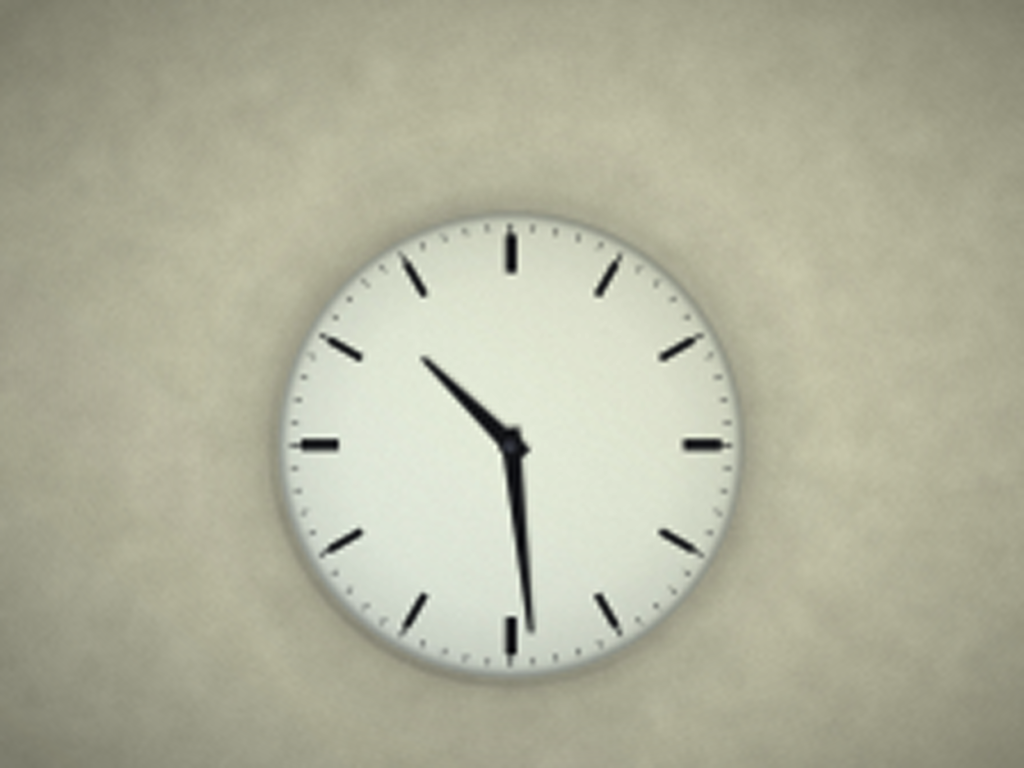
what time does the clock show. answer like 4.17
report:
10.29
